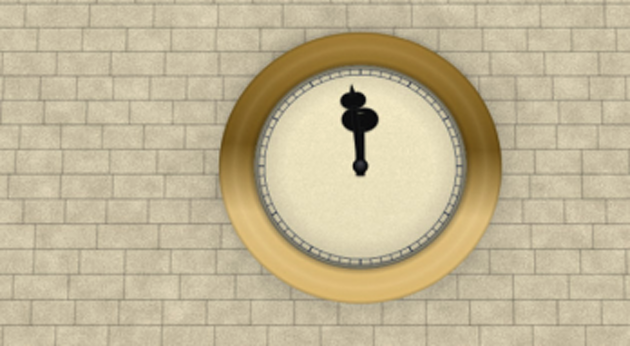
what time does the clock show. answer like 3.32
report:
11.59
